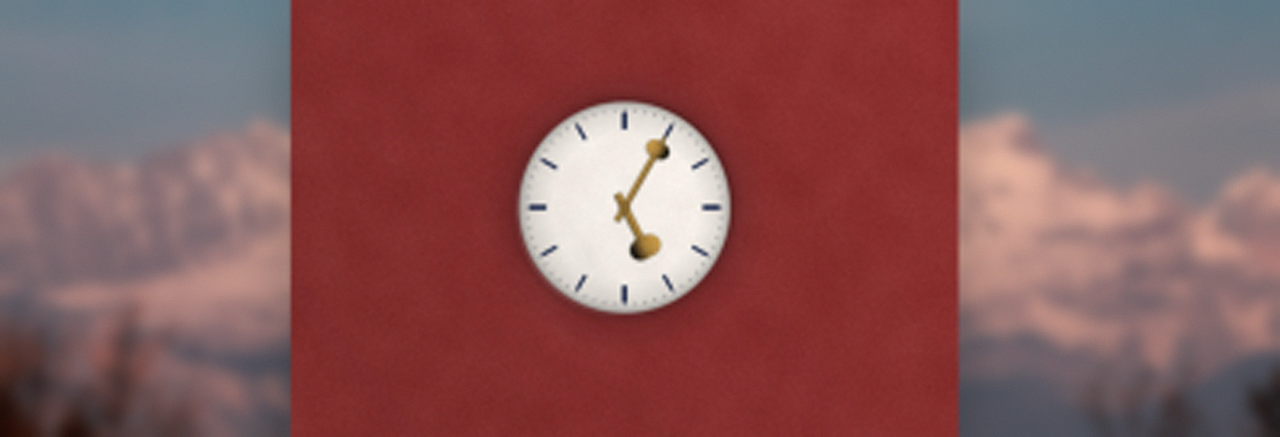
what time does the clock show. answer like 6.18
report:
5.05
